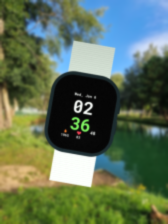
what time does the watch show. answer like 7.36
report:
2.36
